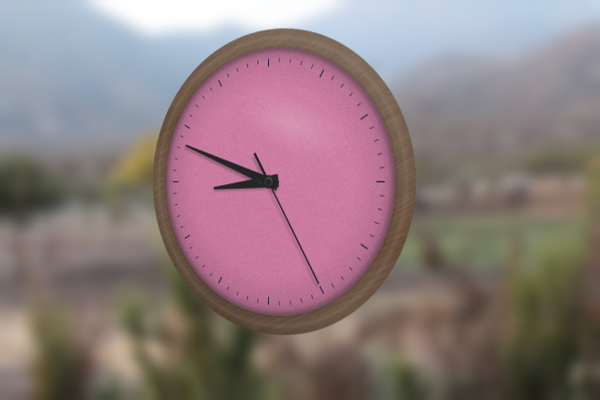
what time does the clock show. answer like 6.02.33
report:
8.48.25
